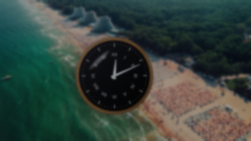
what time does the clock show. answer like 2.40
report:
12.11
